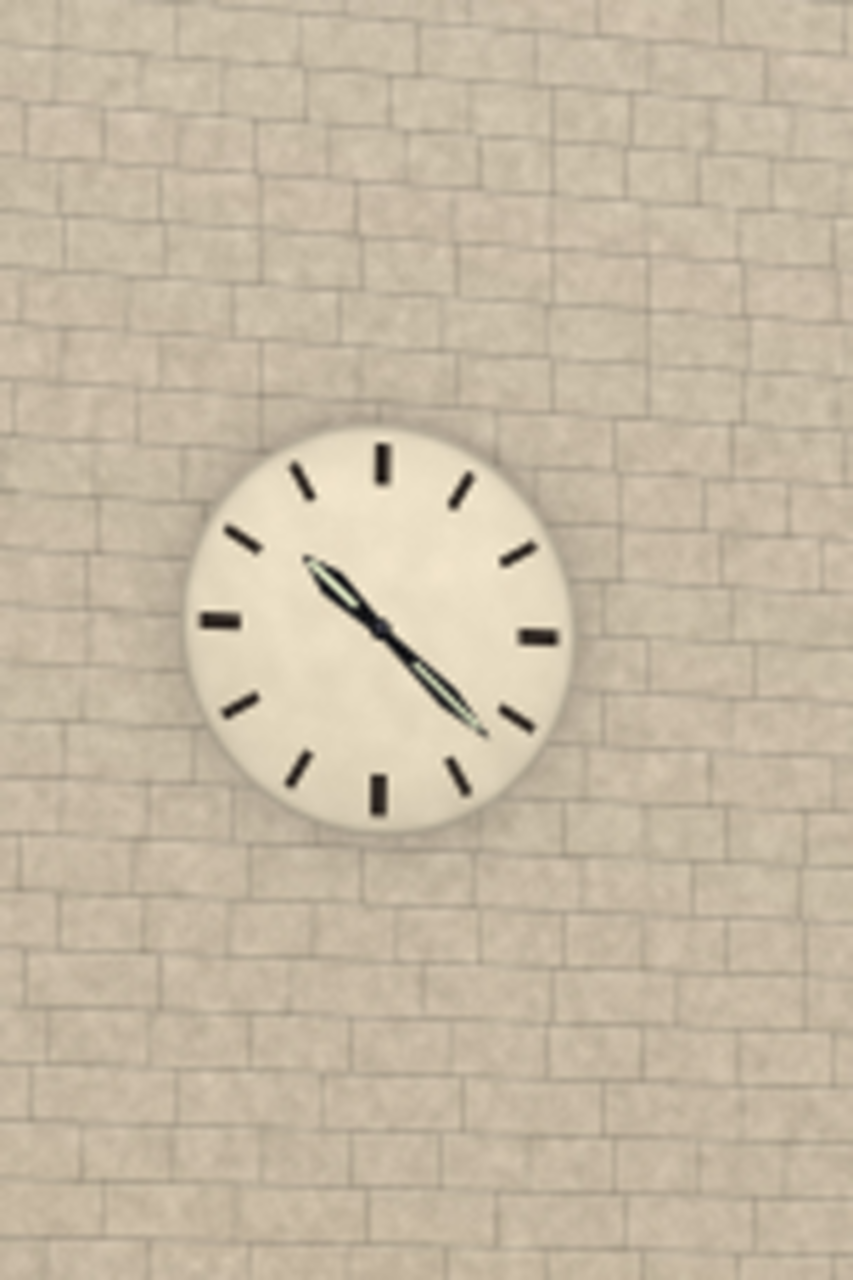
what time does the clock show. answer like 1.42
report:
10.22
